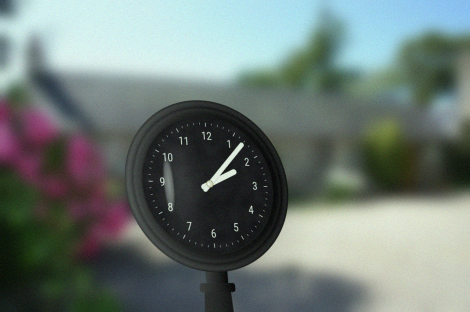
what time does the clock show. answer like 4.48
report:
2.07
